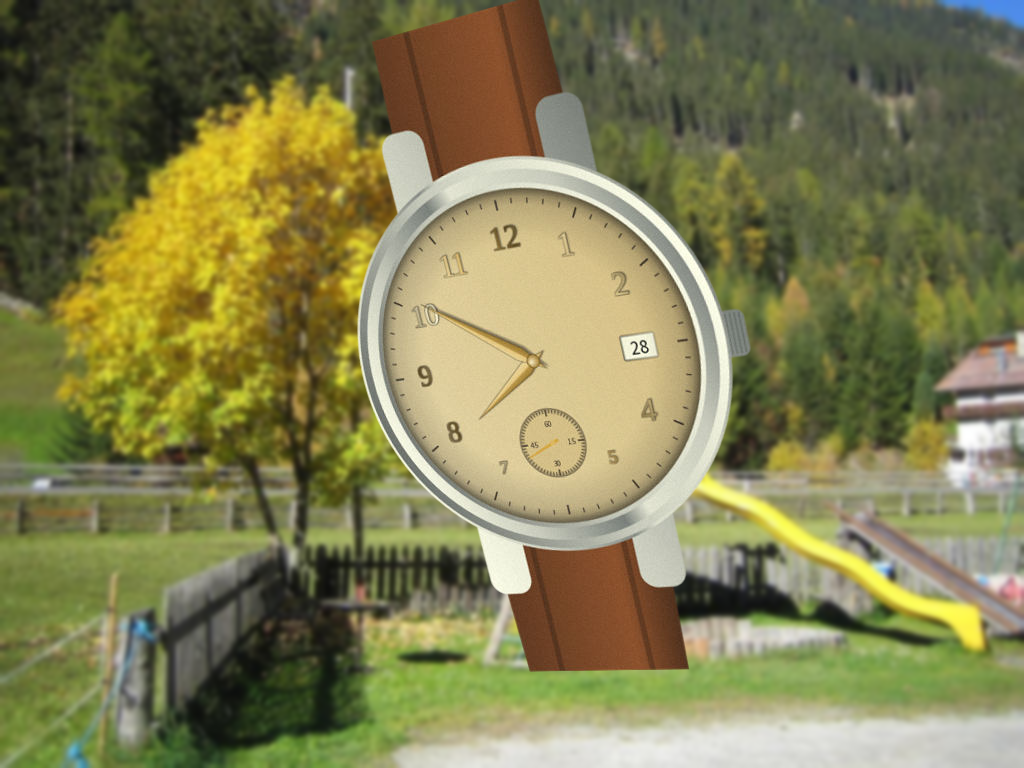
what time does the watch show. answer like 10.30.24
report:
7.50.41
